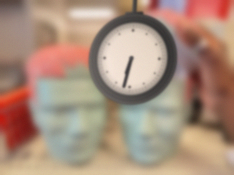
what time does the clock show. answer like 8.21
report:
6.32
